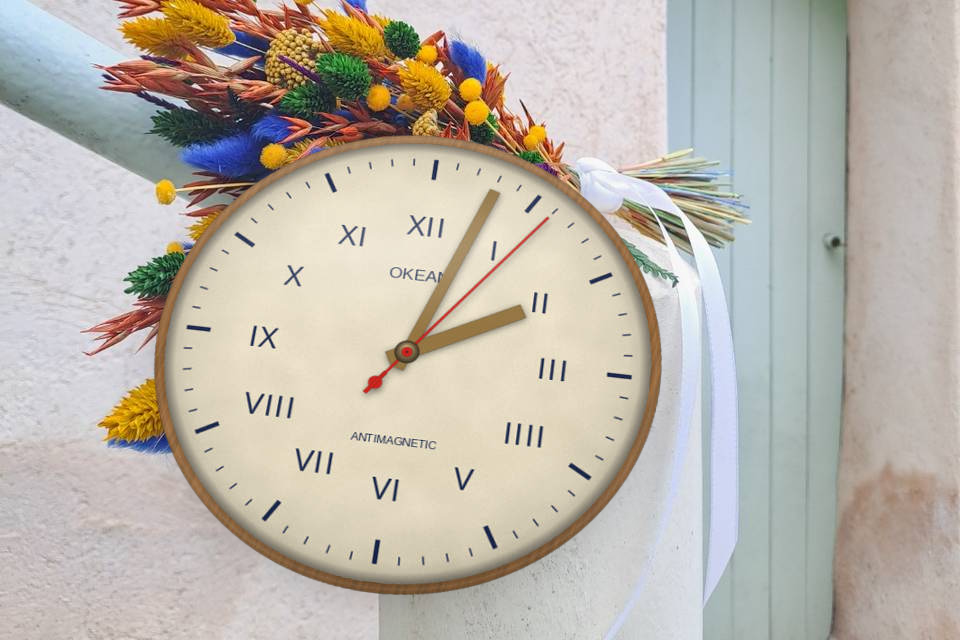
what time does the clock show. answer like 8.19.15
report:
2.03.06
